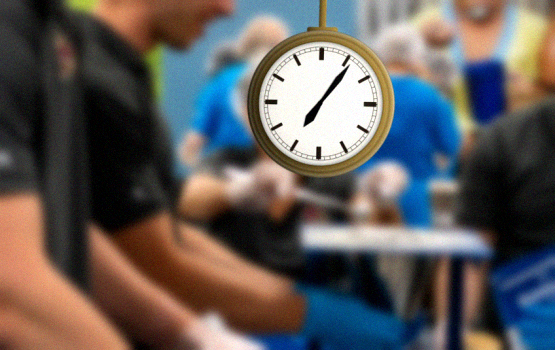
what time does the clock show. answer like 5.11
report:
7.06
